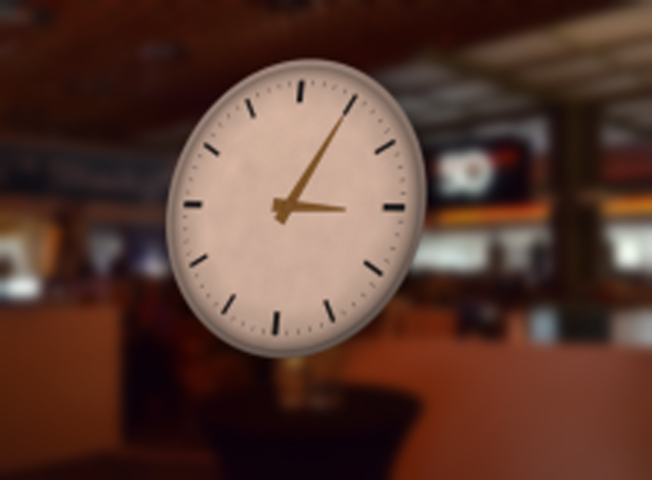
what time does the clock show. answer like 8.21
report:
3.05
